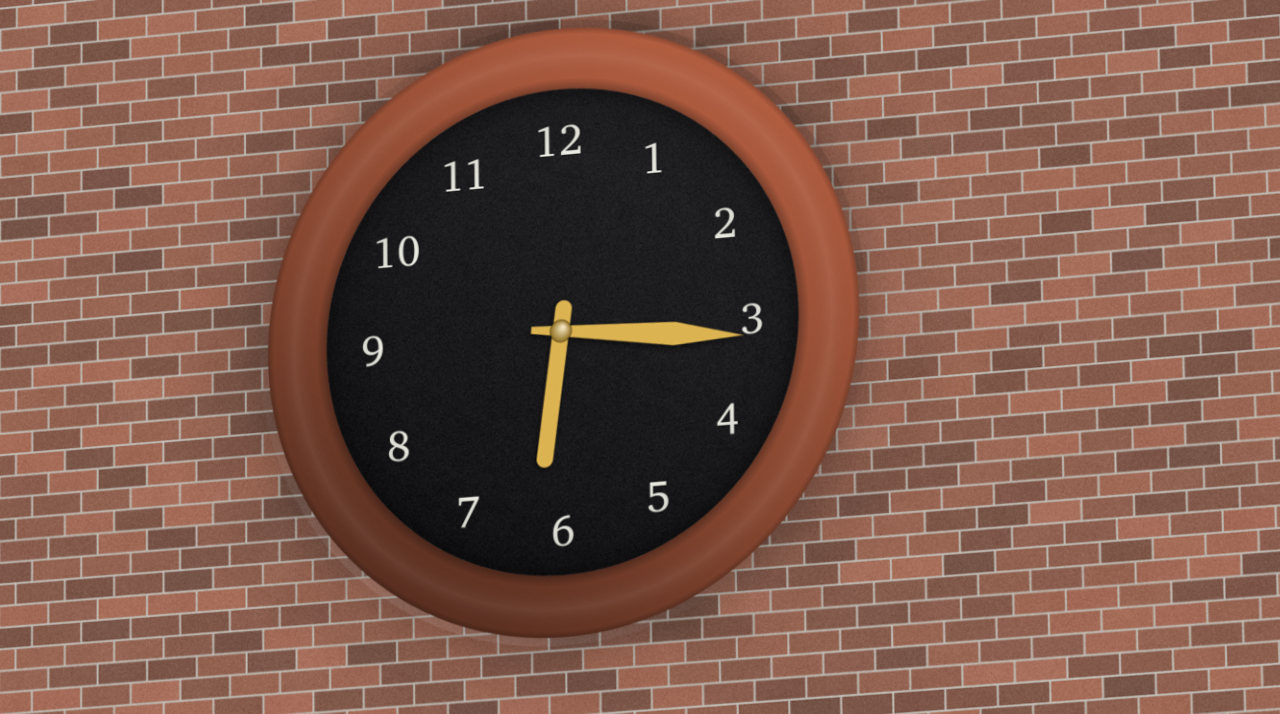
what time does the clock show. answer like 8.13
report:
6.16
